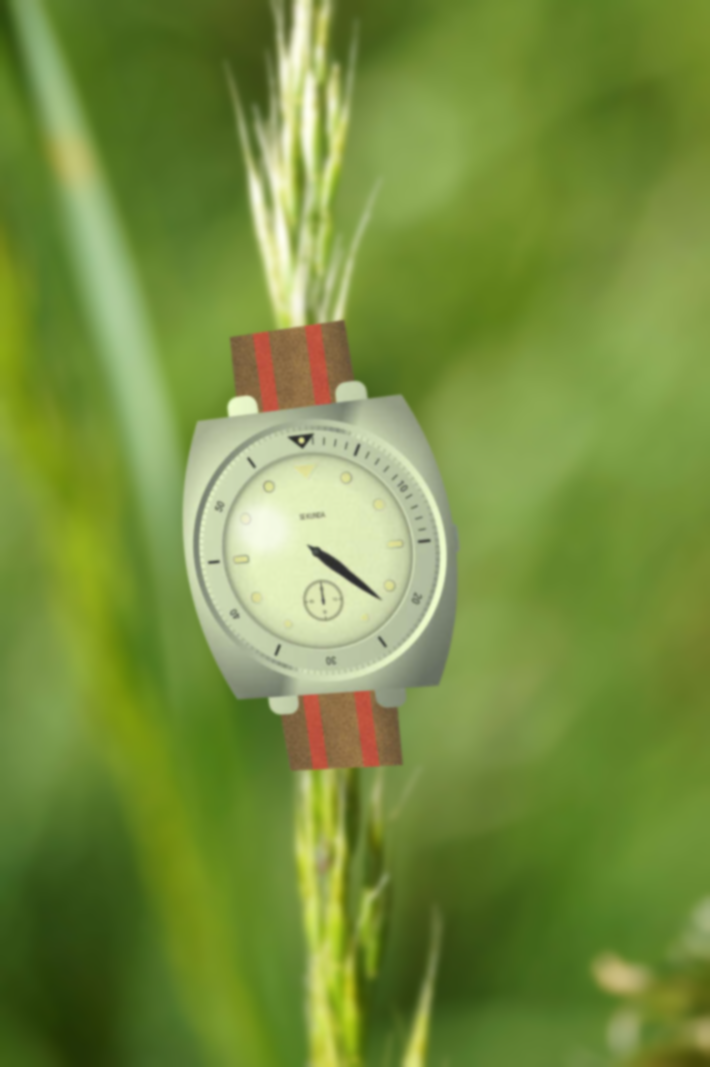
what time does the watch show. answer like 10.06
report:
4.22
